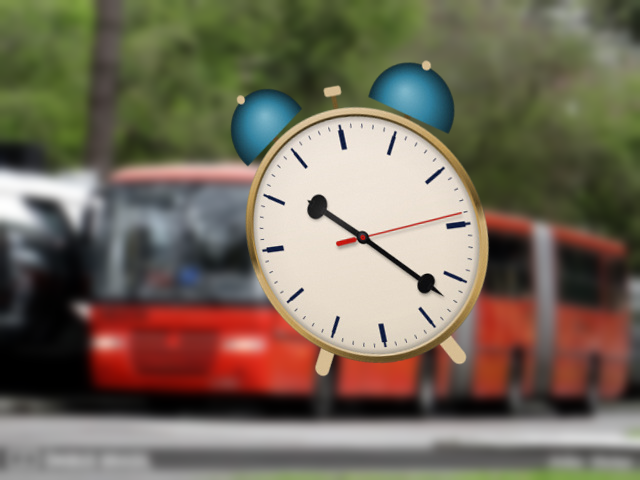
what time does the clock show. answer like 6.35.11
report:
10.22.14
